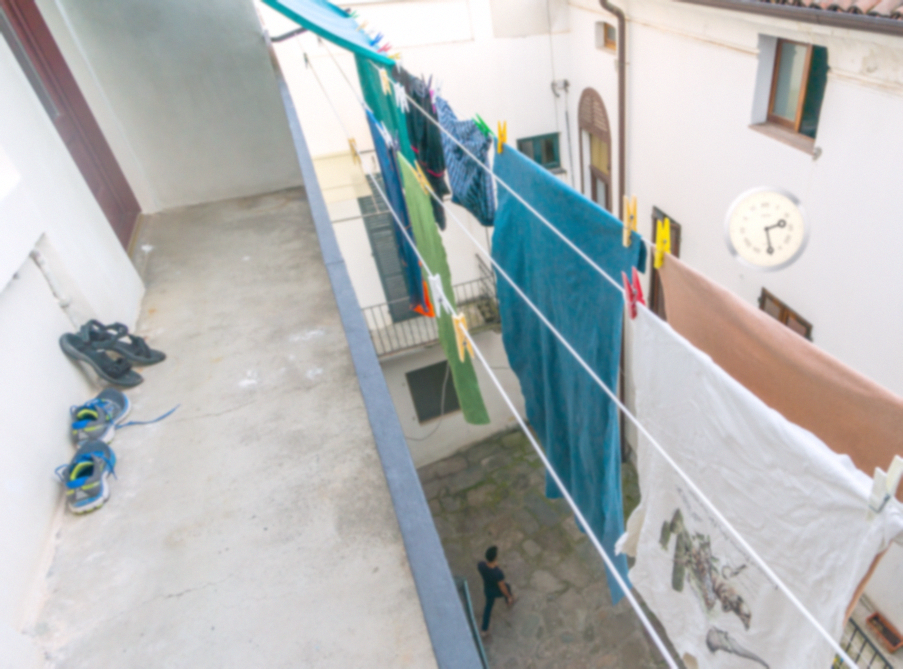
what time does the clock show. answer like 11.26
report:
2.29
